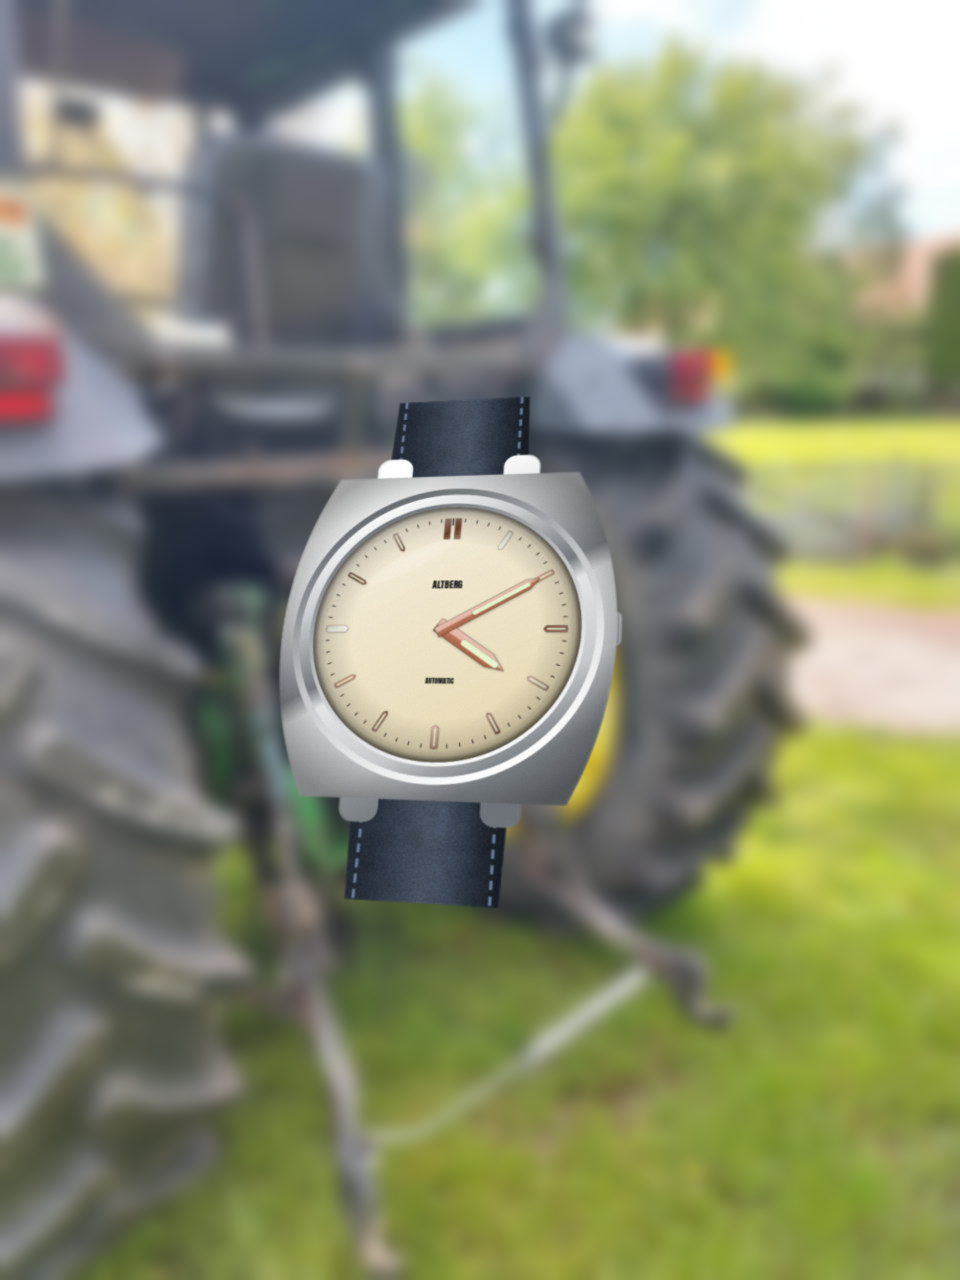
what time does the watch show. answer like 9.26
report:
4.10
